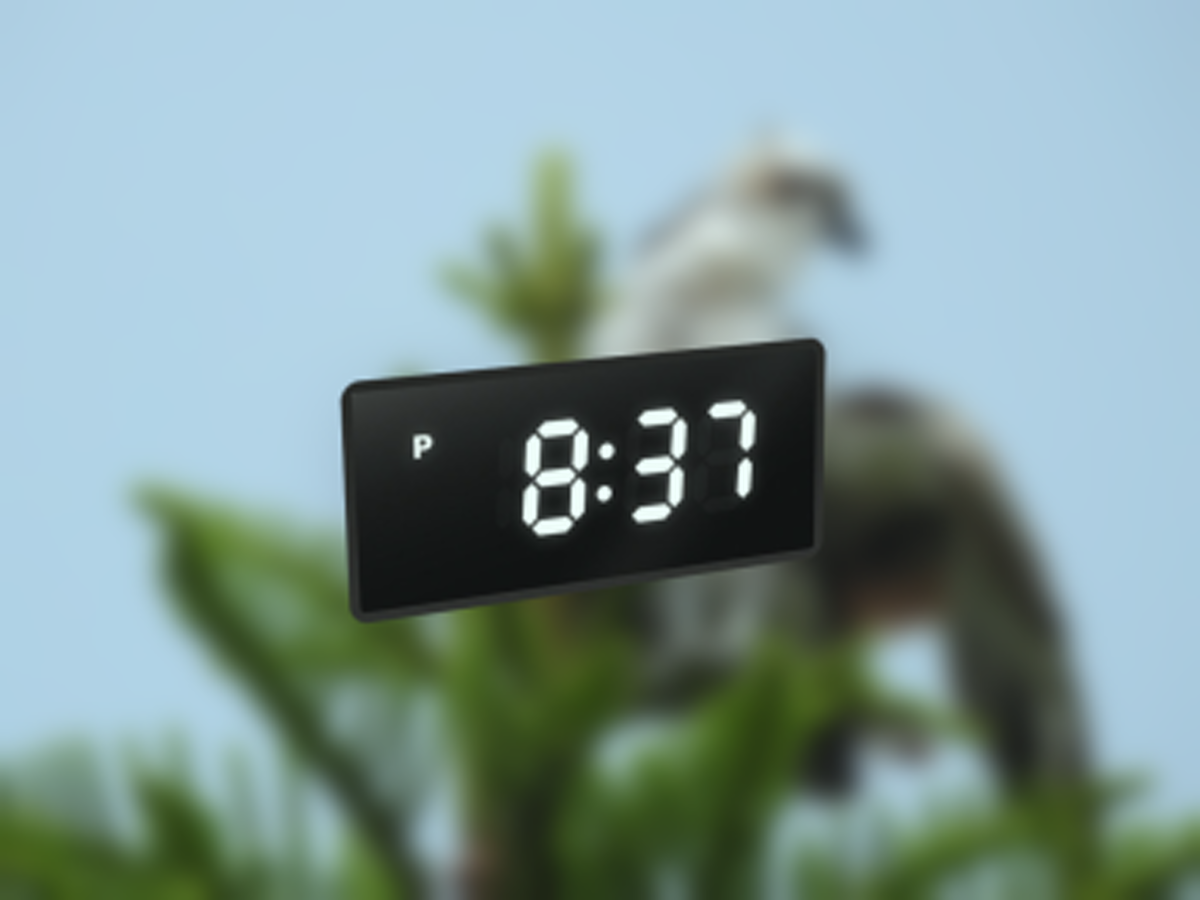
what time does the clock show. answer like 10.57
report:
8.37
